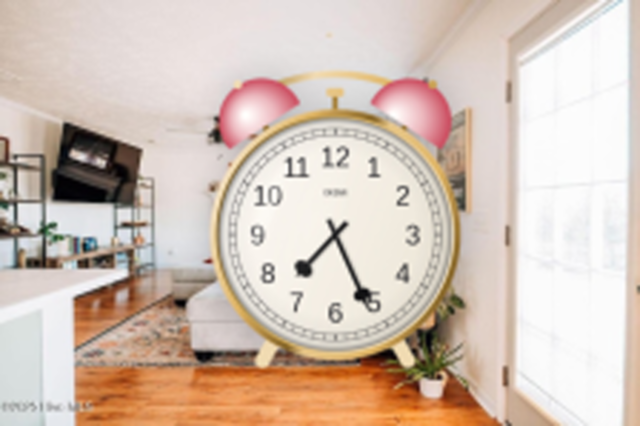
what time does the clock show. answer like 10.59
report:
7.26
